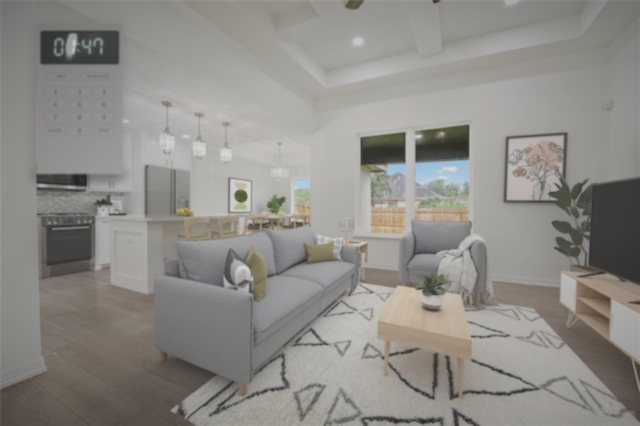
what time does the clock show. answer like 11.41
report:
1.47
